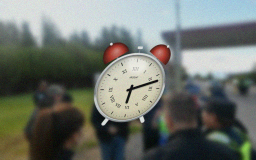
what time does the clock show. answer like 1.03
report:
6.12
